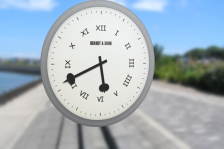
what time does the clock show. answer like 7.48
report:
5.41
